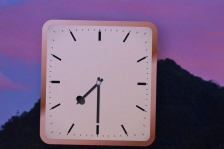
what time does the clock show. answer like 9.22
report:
7.30
